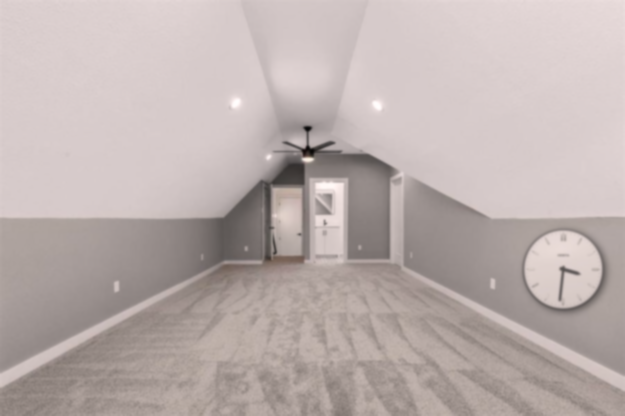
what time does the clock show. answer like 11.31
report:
3.31
